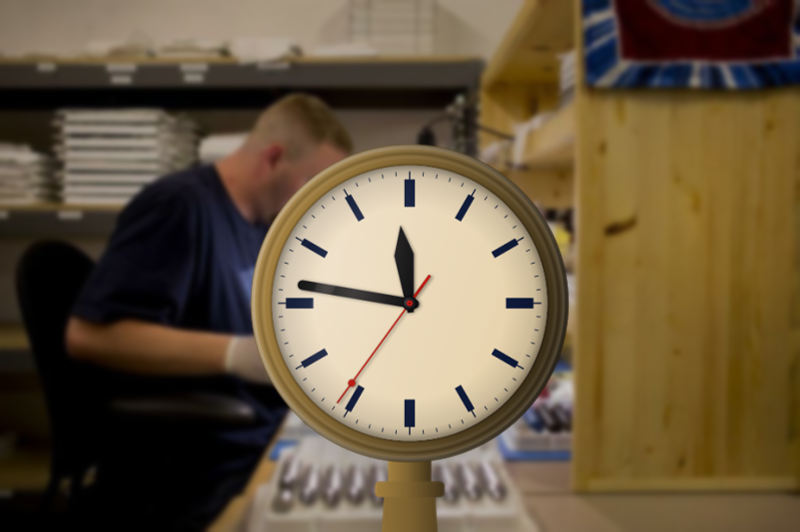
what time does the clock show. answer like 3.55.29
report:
11.46.36
